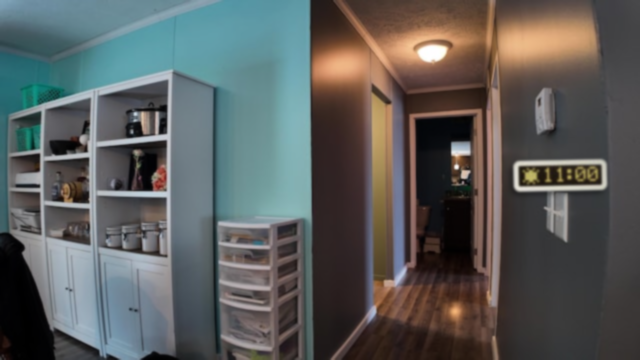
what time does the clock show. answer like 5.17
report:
11.00
